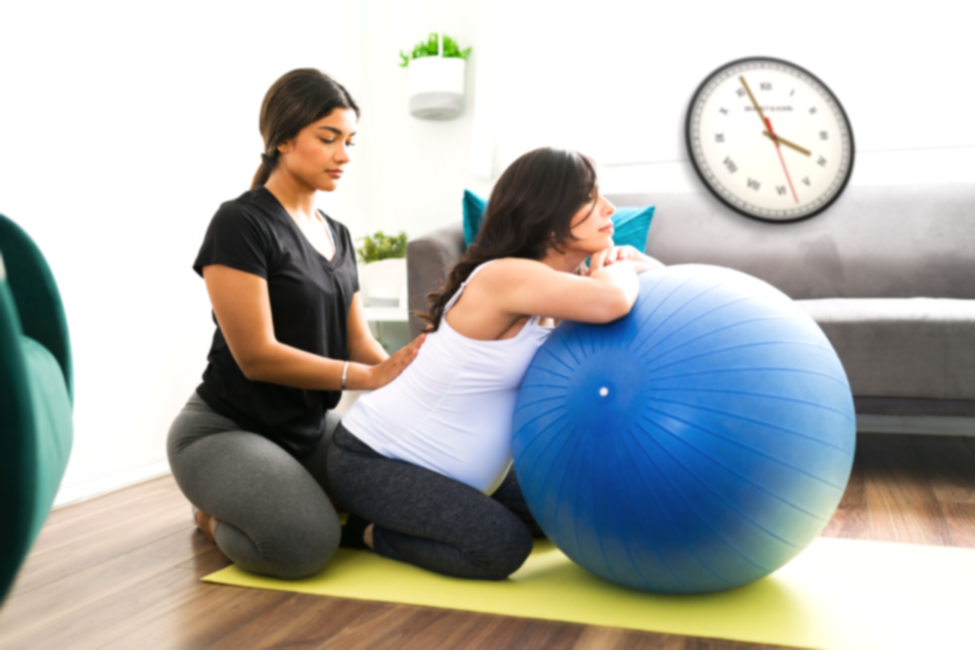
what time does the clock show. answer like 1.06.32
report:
3.56.28
